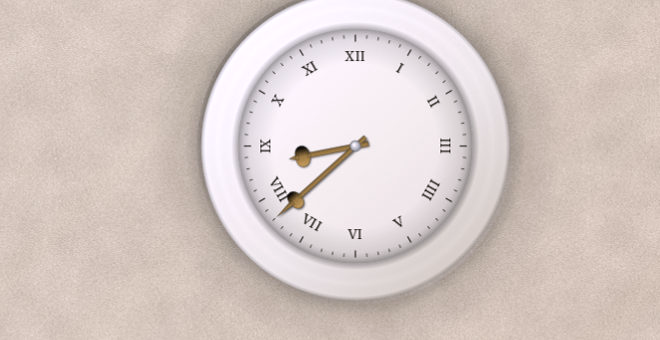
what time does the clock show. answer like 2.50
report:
8.38
